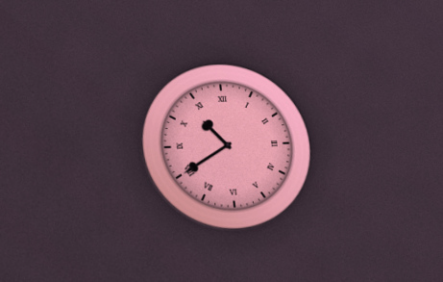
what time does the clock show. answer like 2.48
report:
10.40
